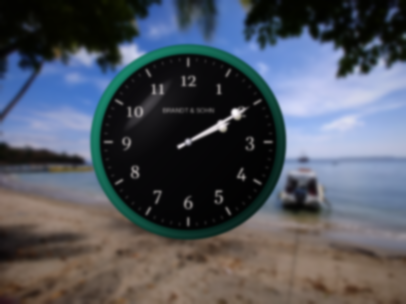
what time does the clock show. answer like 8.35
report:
2.10
